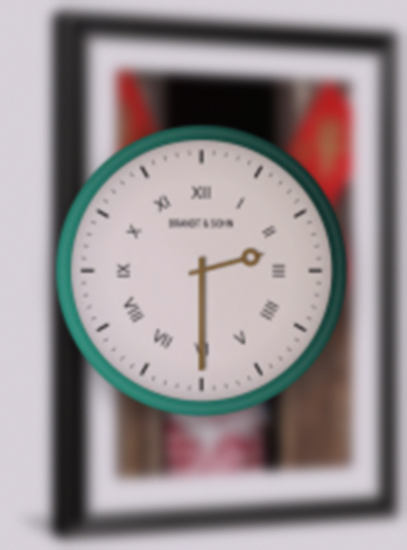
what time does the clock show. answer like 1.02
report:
2.30
